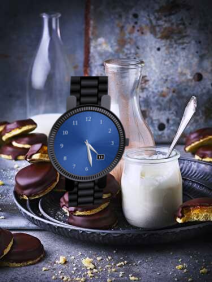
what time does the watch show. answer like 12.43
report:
4.28
